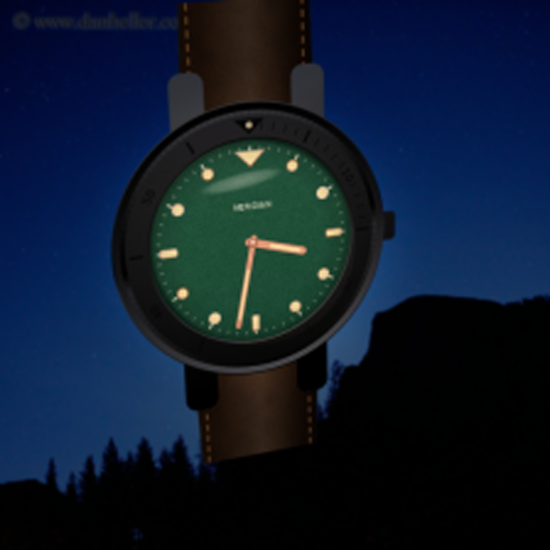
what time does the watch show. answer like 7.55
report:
3.32
